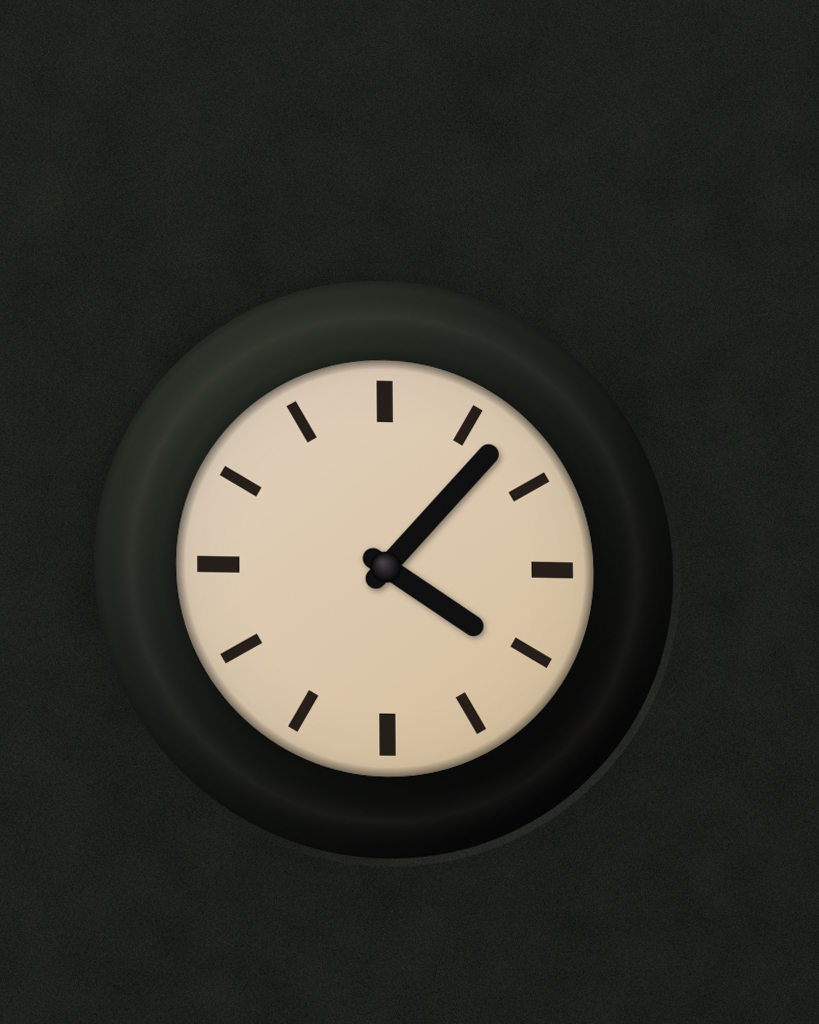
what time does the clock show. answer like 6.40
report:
4.07
